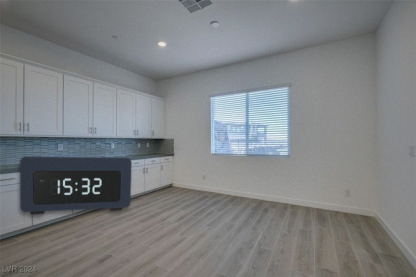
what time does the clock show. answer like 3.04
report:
15.32
